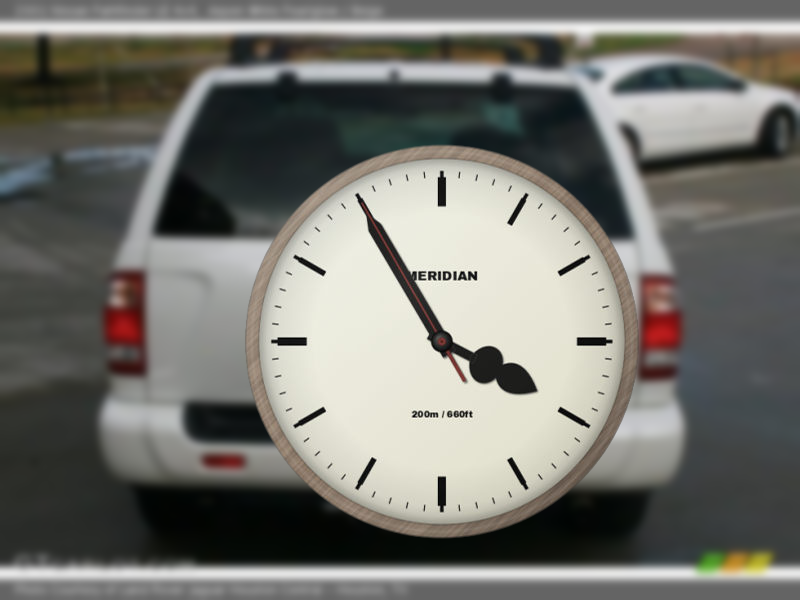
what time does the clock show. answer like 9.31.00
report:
3.54.55
